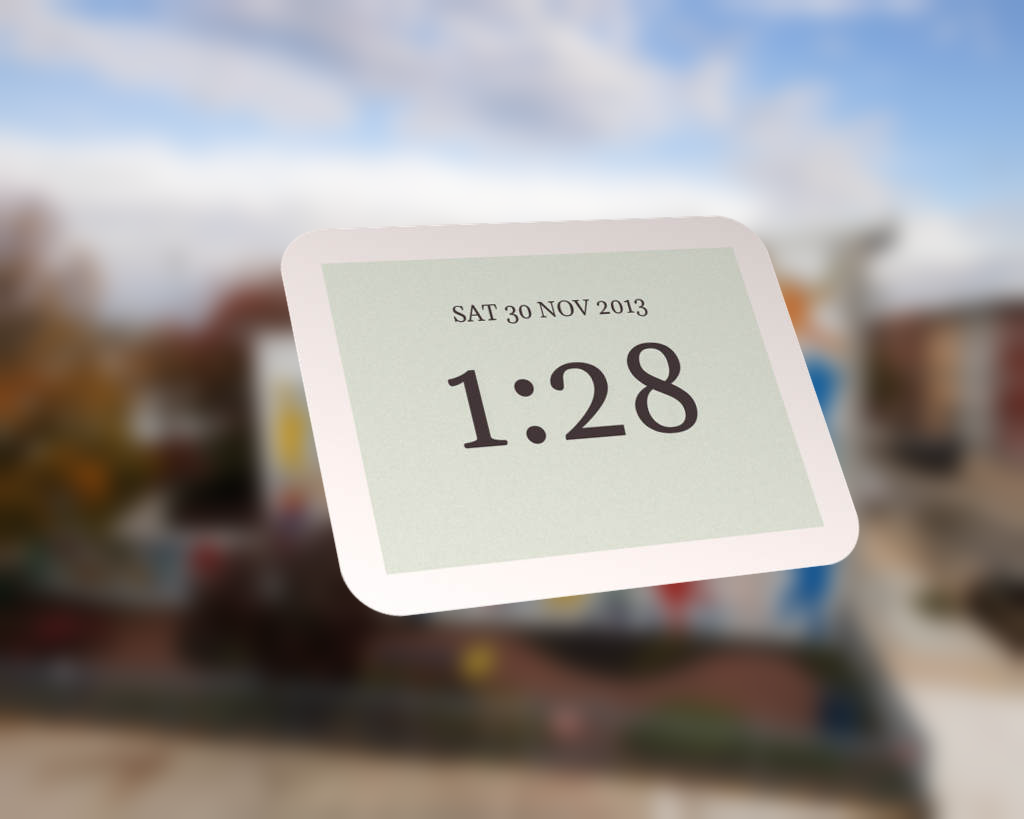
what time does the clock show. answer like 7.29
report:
1.28
